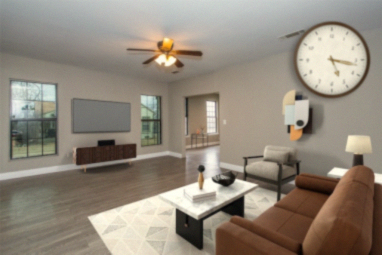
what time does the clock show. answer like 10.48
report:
5.17
